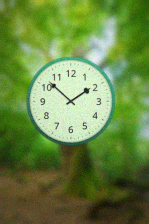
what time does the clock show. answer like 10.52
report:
1.52
